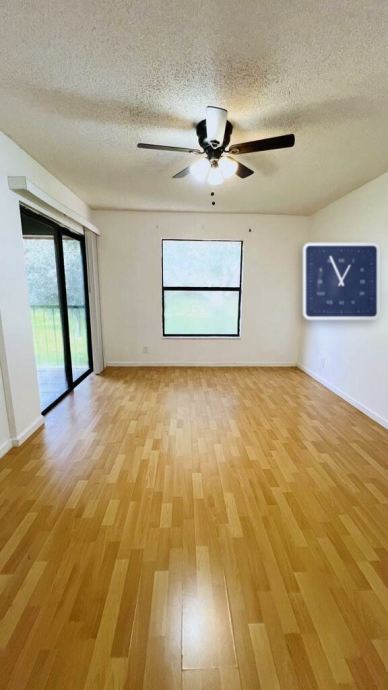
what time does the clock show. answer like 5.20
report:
12.56
